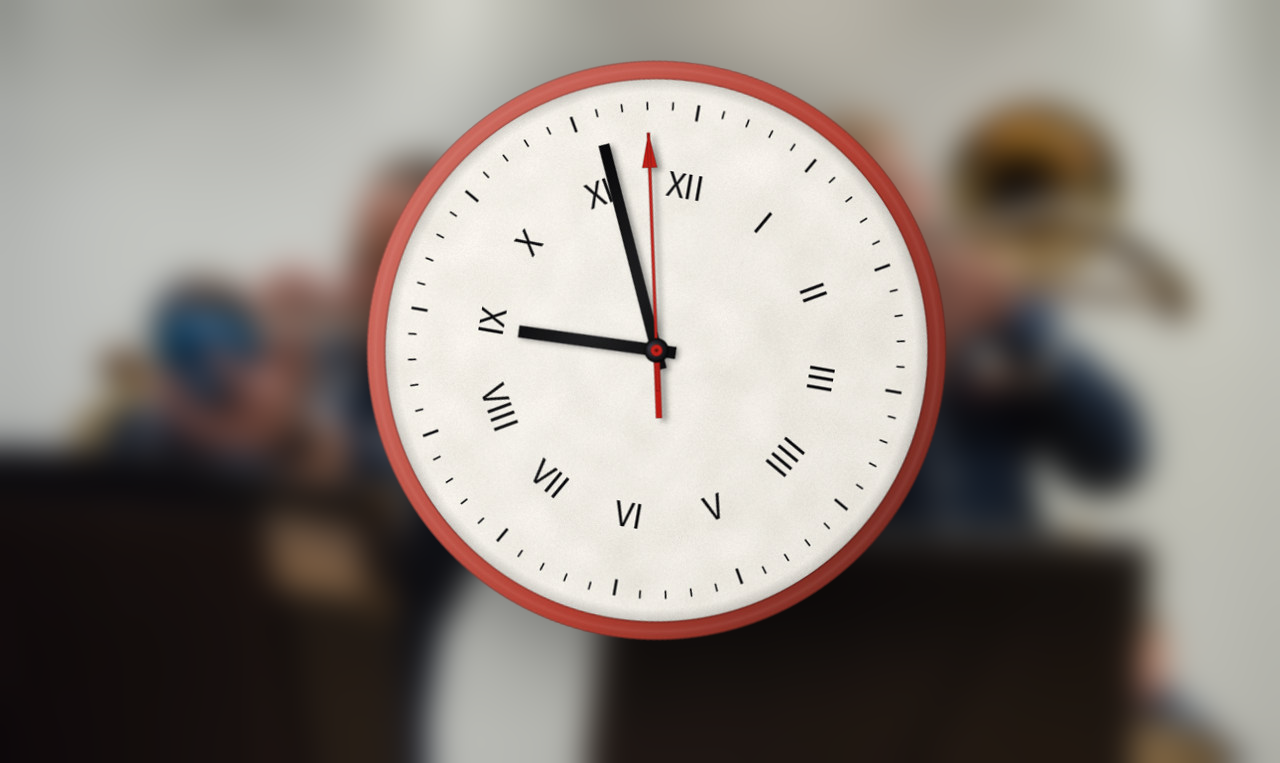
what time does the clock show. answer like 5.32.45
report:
8.55.58
